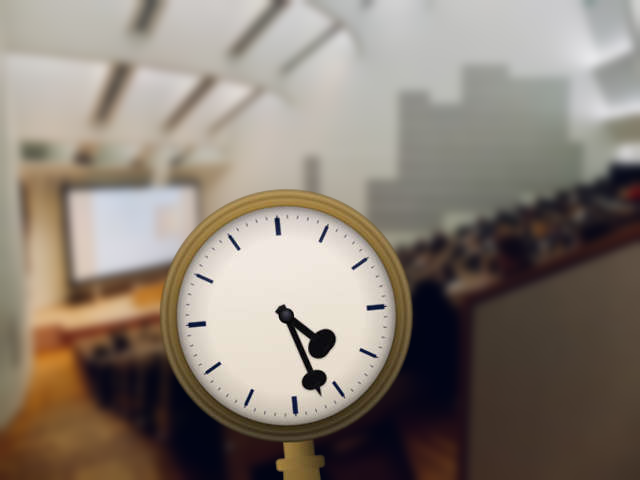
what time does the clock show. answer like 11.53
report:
4.27
